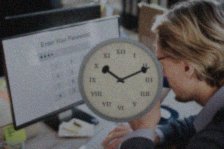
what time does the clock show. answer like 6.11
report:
10.11
